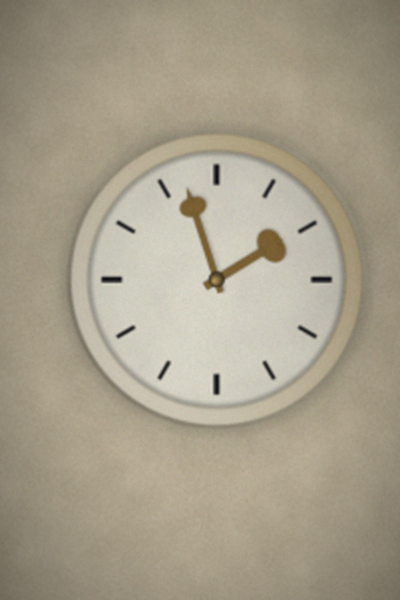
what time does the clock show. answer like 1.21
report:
1.57
